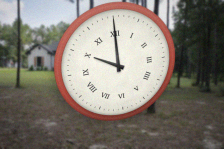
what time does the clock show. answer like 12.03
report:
10.00
